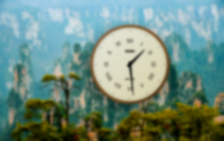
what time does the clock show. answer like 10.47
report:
1.29
